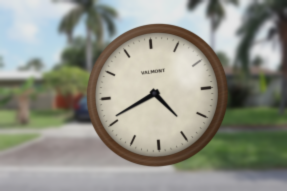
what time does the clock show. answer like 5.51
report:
4.41
